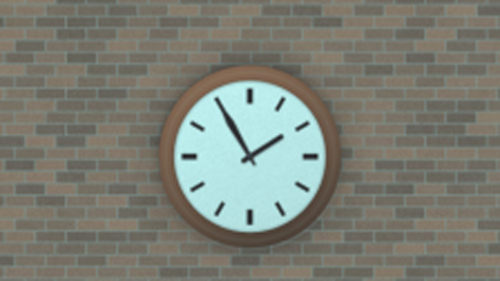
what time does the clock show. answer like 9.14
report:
1.55
